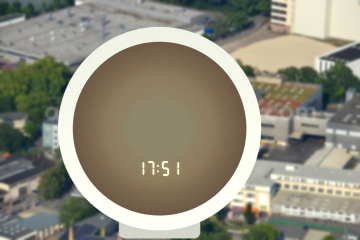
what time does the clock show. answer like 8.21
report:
17.51
